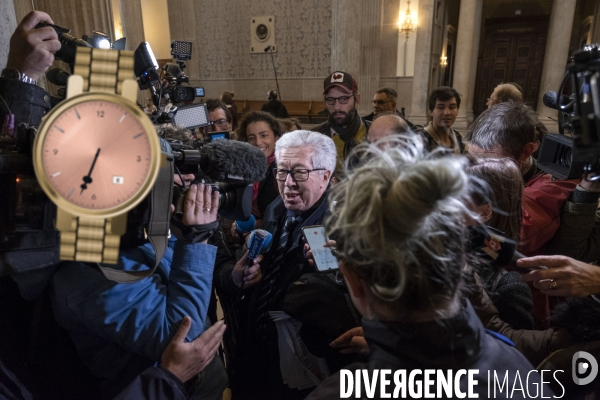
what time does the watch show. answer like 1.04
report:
6.33
